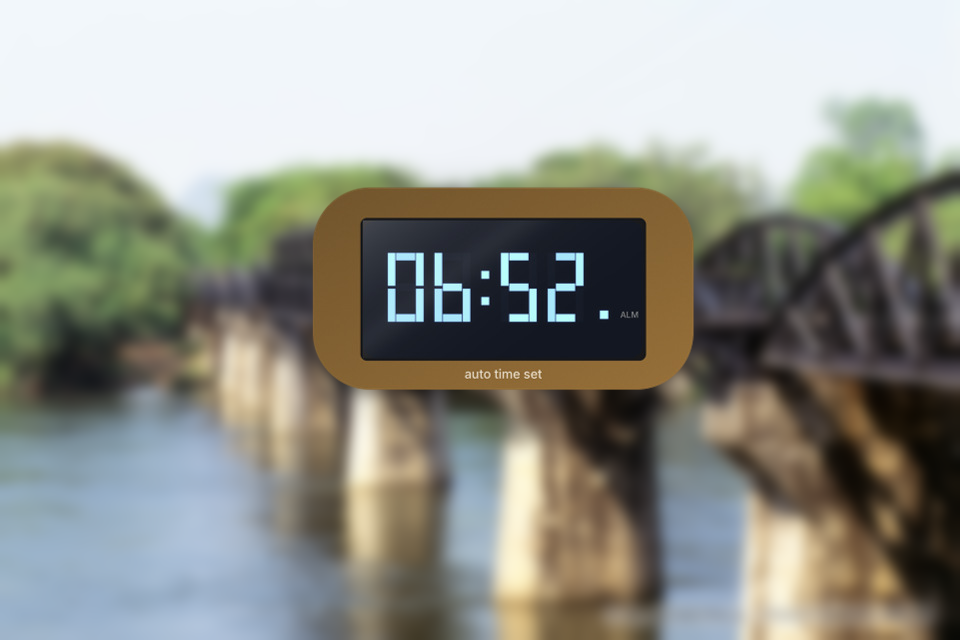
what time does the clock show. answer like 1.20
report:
6.52
